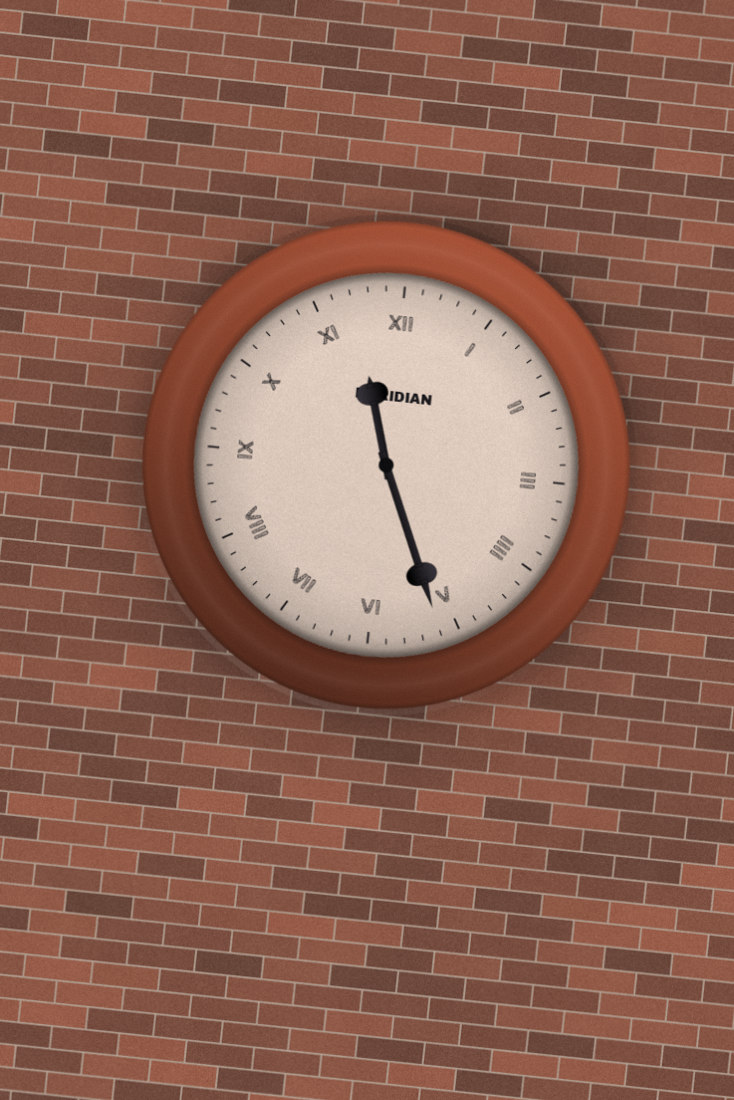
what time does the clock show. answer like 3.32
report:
11.26
